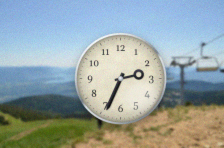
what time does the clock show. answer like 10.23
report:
2.34
